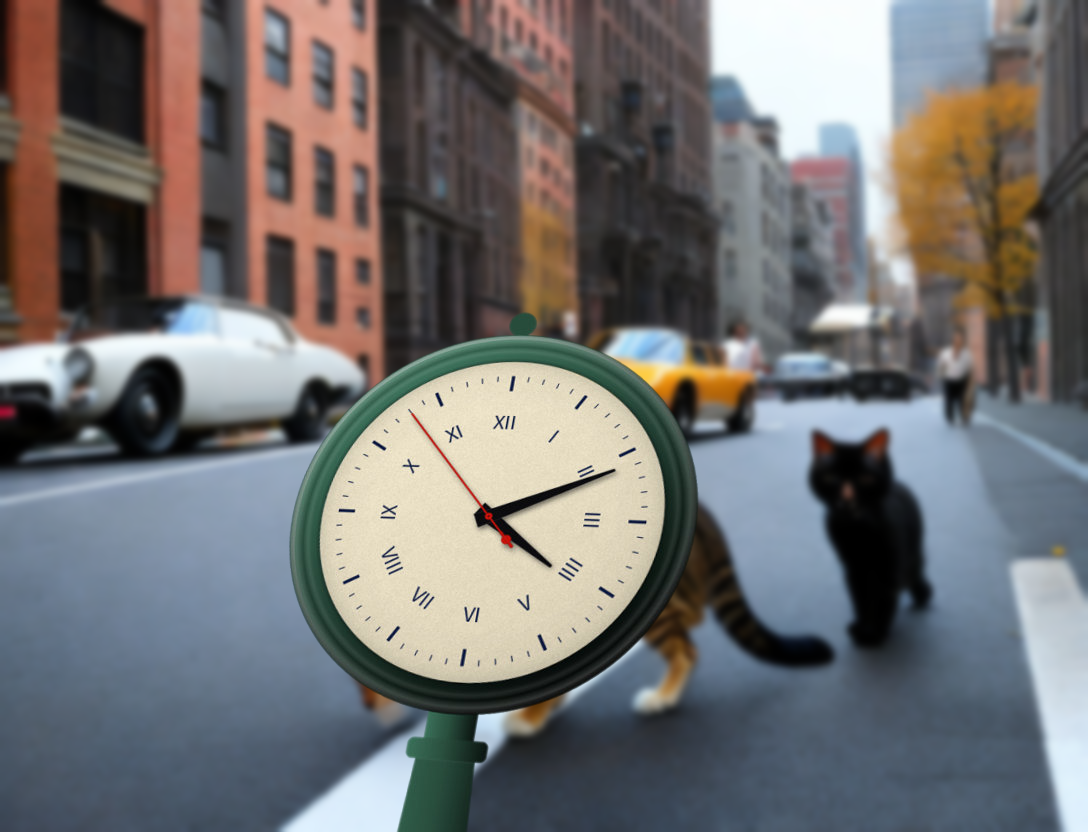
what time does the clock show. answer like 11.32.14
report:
4.10.53
